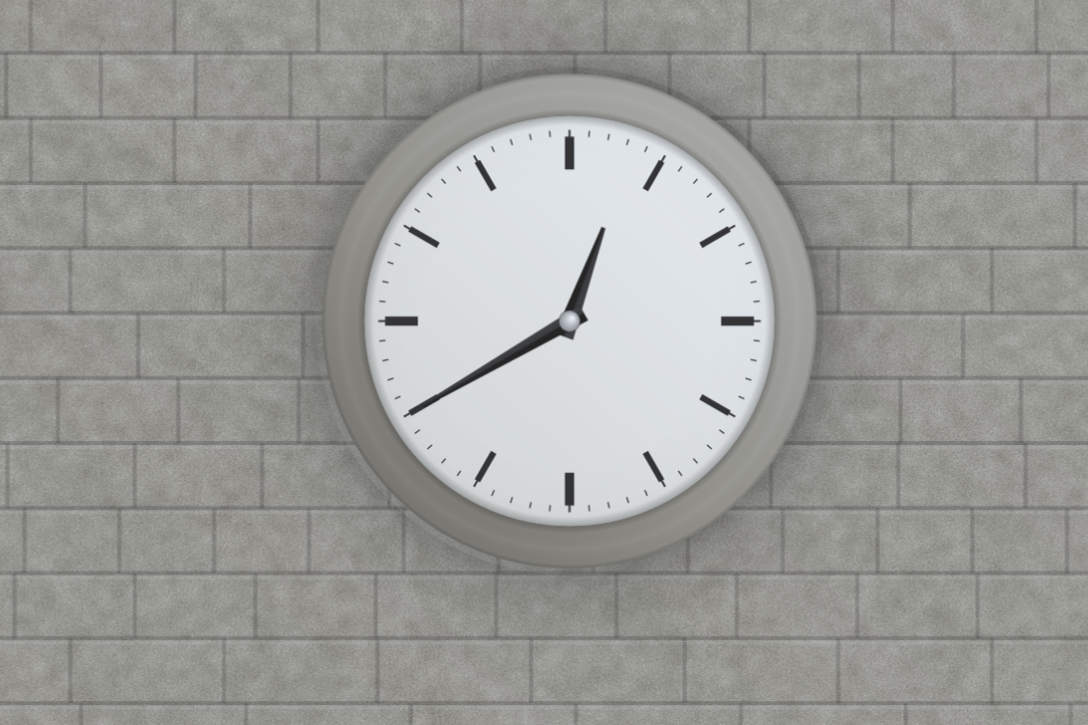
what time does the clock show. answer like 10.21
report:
12.40
